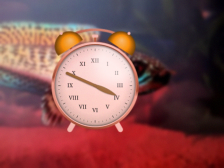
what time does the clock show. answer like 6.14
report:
3.49
